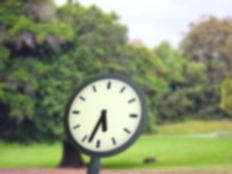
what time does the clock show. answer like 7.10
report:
5.33
